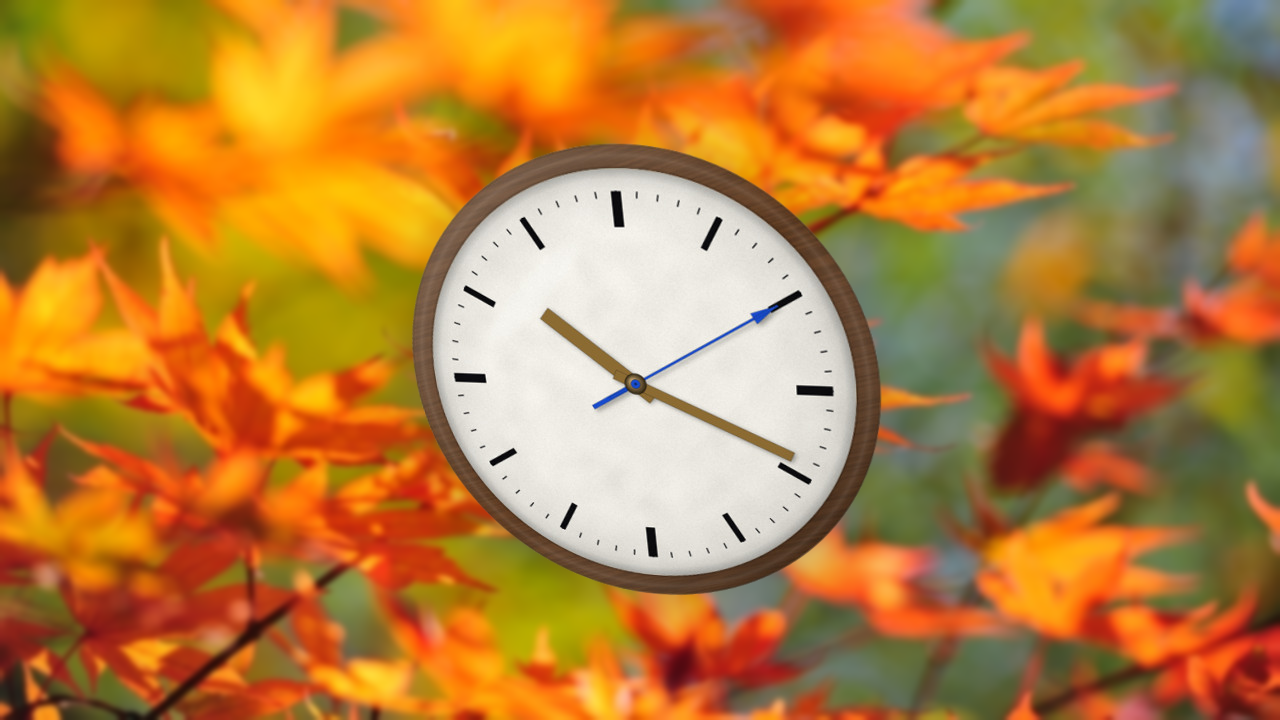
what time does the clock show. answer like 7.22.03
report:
10.19.10
